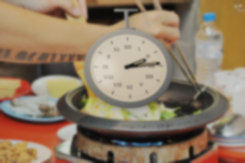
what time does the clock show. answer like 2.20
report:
2.14
